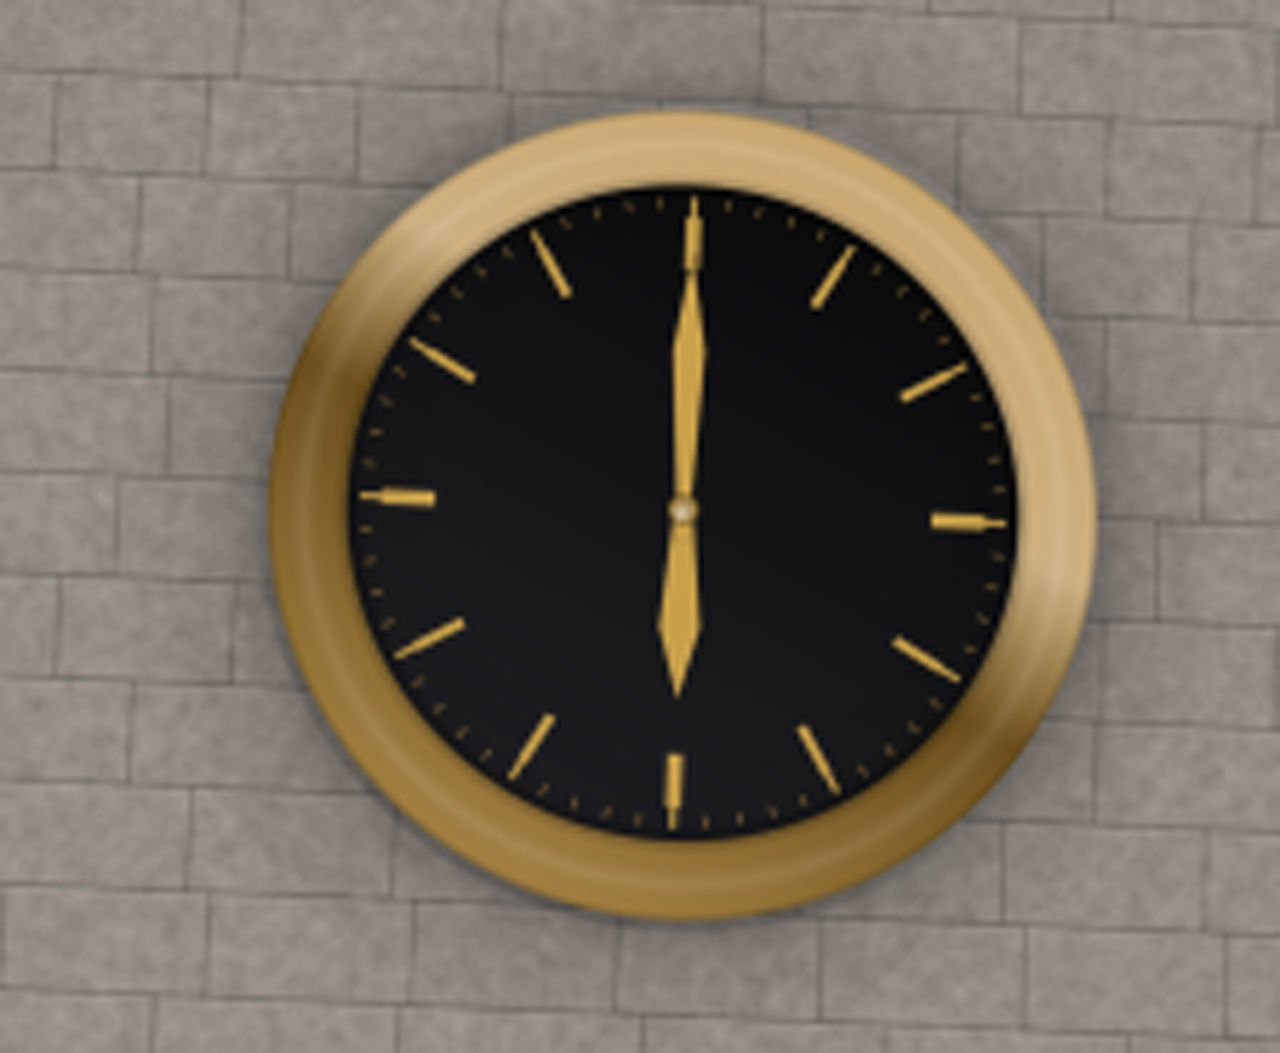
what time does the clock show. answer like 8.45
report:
6.00
